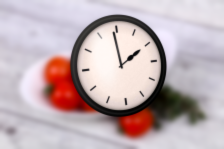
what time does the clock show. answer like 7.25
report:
1.59
